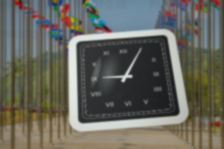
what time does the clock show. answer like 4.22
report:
9.05
